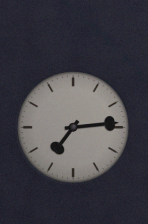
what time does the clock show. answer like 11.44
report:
7.14
